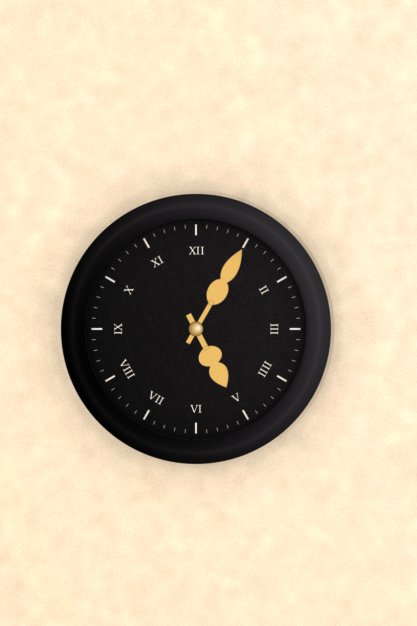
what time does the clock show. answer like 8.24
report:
5.05
